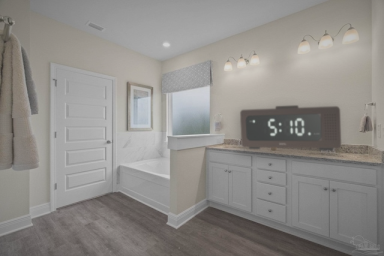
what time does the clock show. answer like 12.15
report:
5.10
